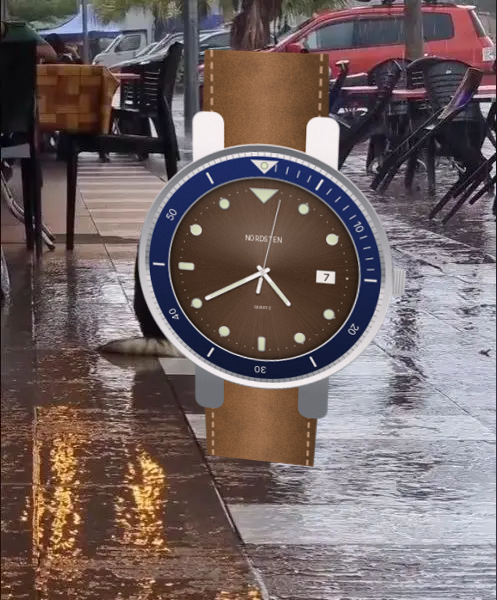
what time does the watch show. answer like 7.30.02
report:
4.40.02
